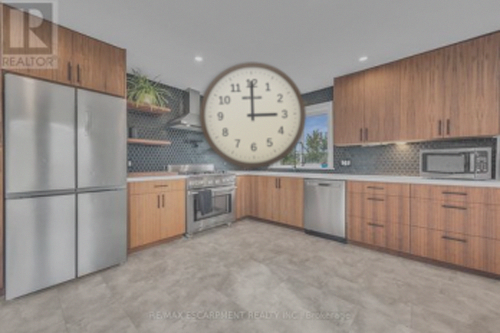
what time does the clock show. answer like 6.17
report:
3.00
